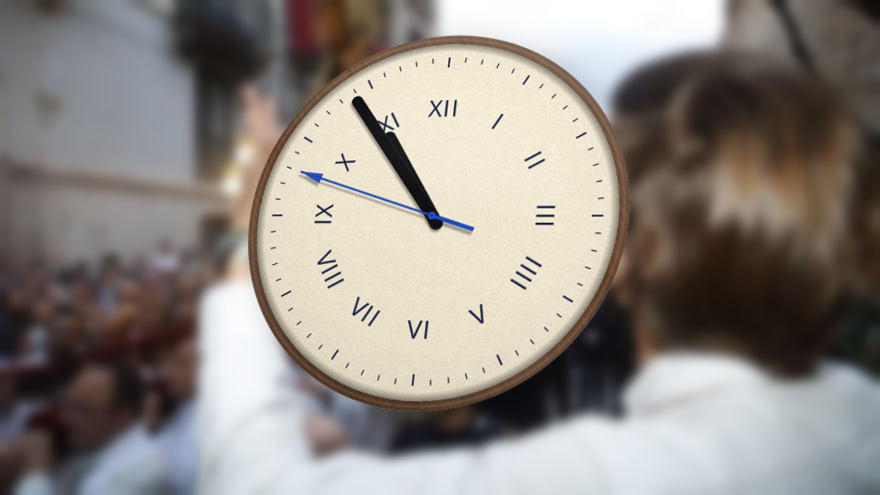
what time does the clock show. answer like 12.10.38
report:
10.53.48
